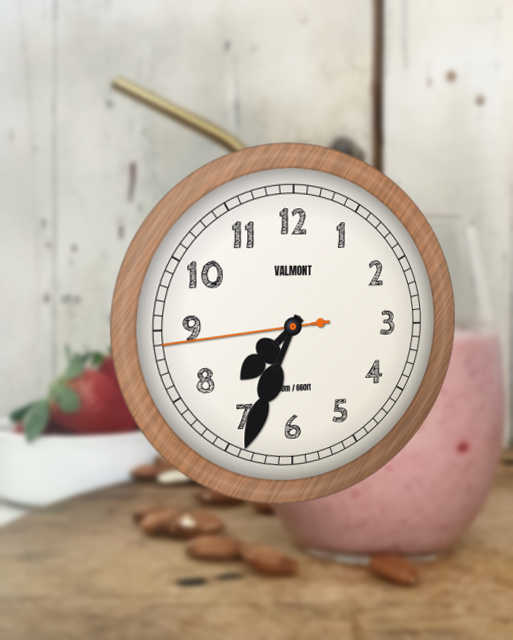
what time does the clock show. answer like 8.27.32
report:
7.33.44
